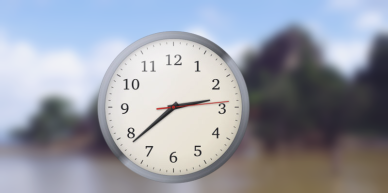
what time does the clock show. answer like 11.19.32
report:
2.38.14
